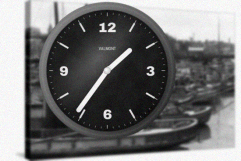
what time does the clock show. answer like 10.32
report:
1.36
